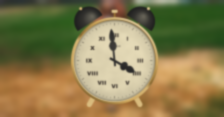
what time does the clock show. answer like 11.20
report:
3.59
